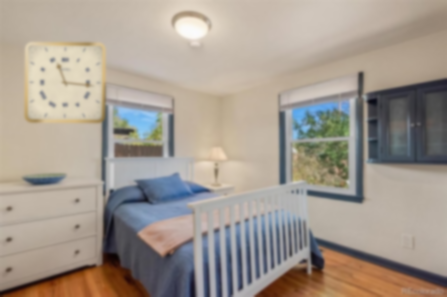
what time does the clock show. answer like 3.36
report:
11.16
